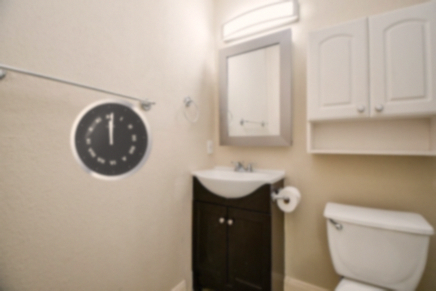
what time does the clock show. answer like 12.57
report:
12.01
